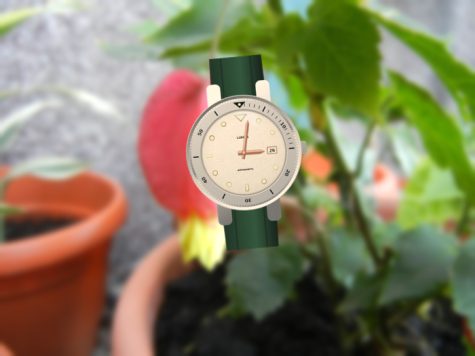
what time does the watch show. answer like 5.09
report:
3.02
